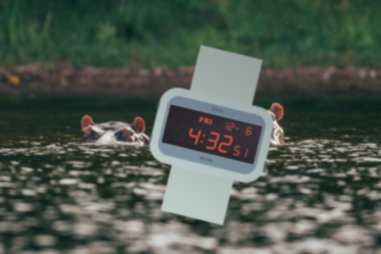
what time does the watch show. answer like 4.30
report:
4.32
